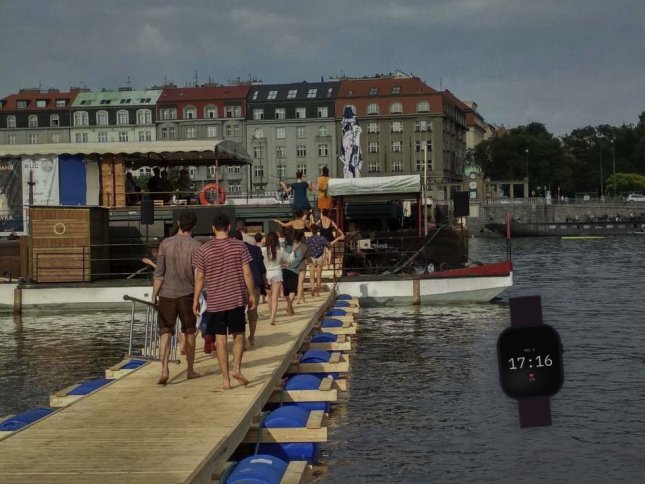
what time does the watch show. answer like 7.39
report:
17.16
